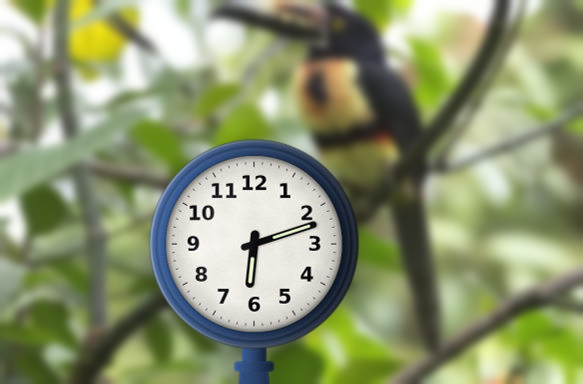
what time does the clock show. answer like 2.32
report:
6.12
